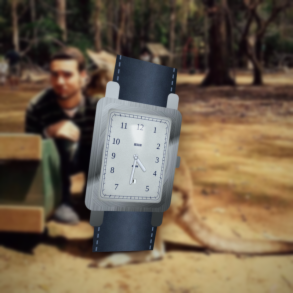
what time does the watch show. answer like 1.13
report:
4.31
